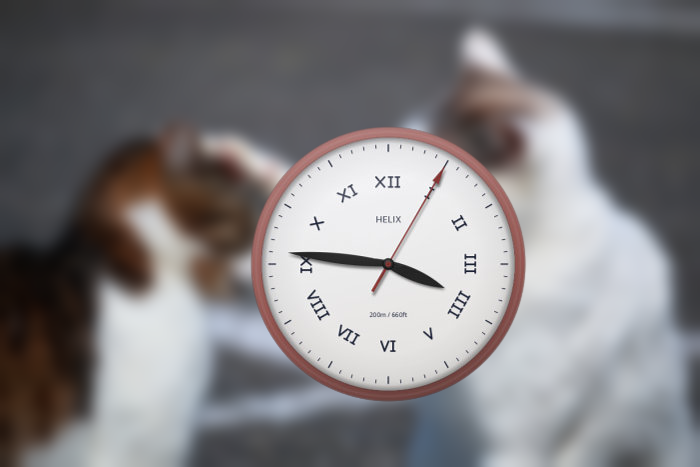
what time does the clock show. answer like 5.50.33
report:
3.46.05
